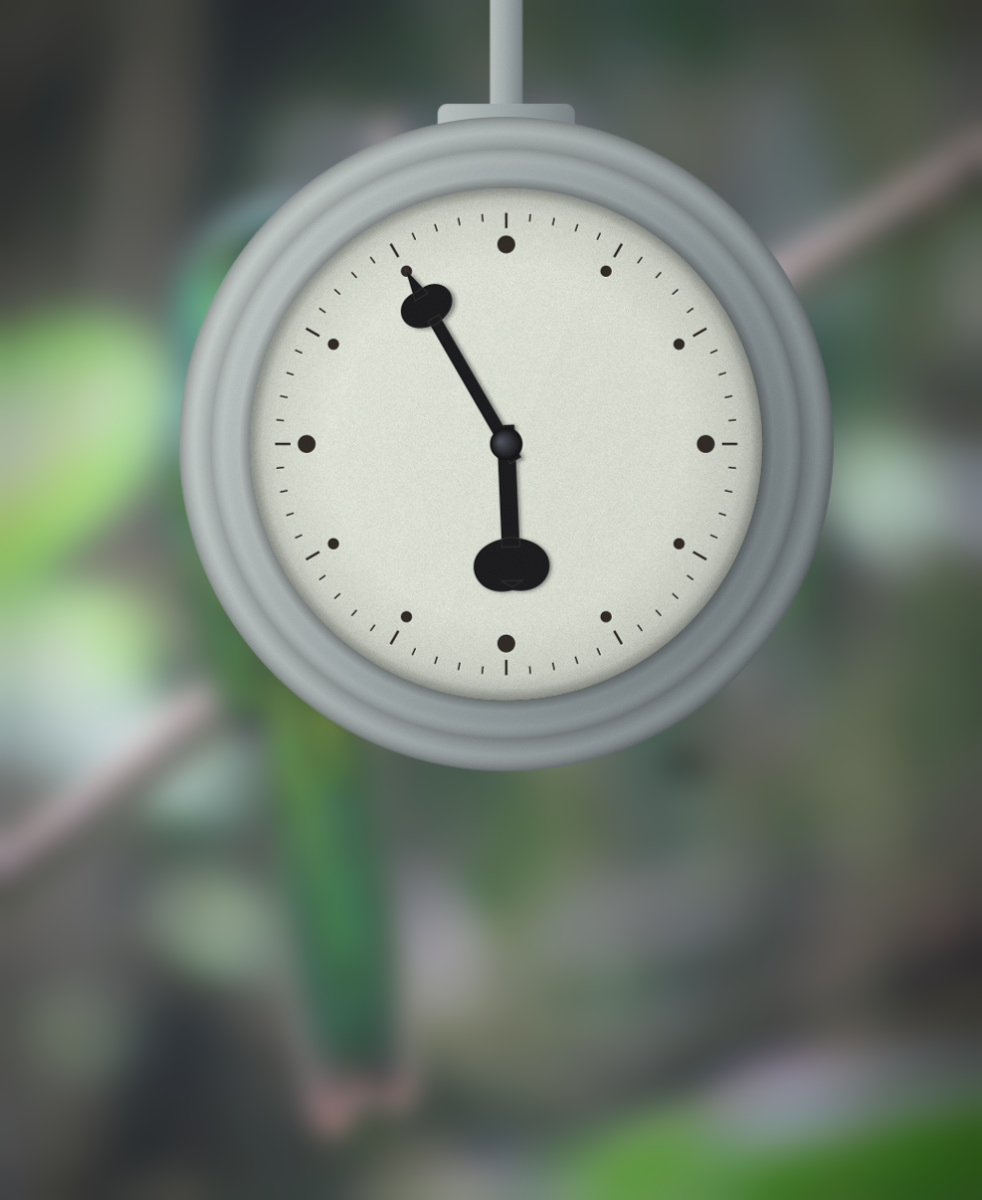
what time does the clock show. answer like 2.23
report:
5.55
